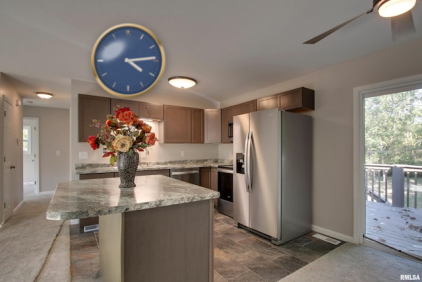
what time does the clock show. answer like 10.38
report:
4.14
